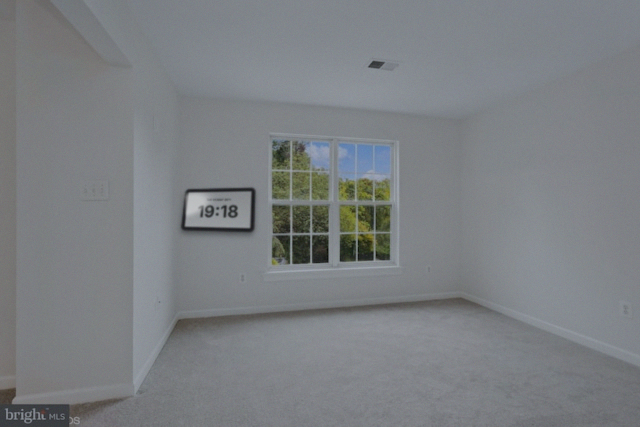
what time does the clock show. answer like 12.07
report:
19.18
